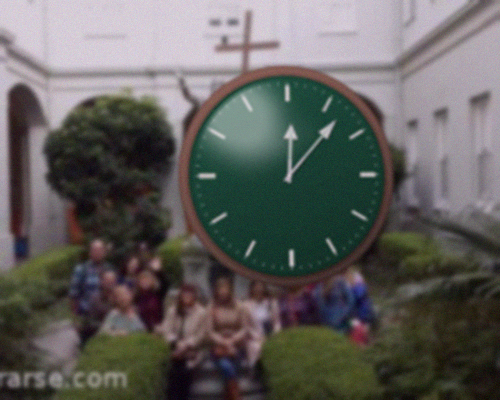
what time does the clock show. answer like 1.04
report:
12.07
